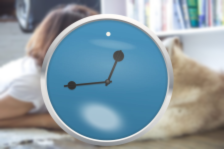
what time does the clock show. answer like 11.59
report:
12.44
